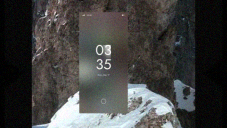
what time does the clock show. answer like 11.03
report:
3.35
